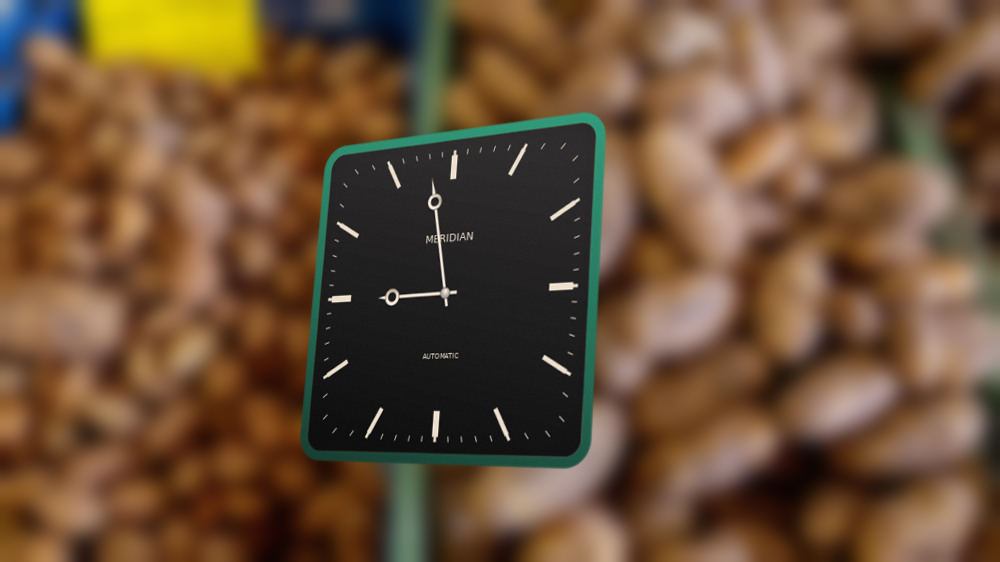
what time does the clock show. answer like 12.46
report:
8.58
